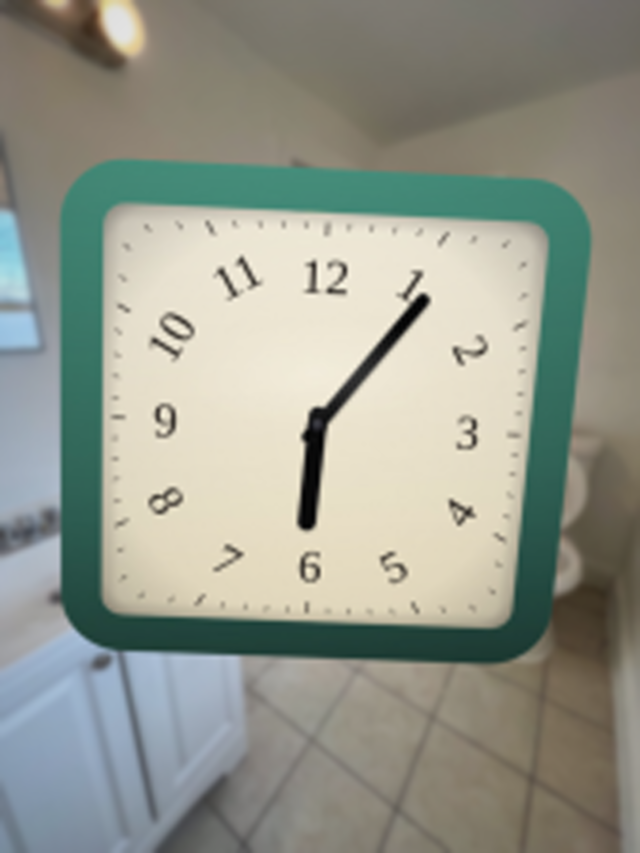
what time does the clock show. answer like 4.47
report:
6.06
